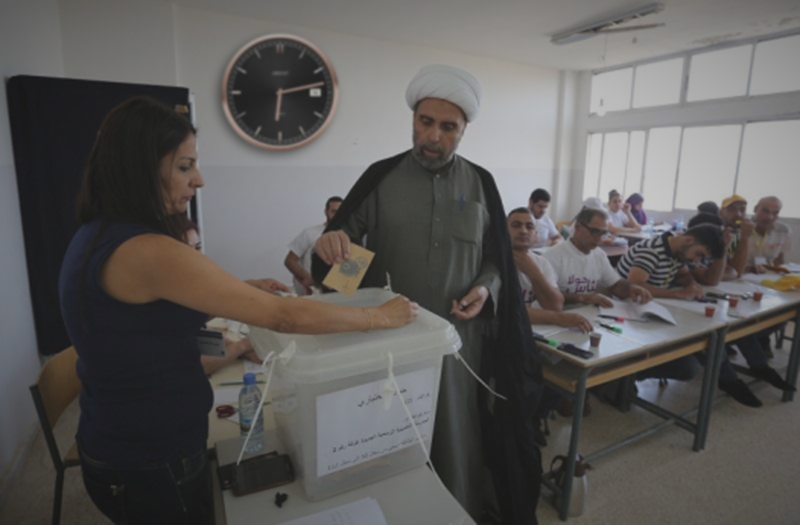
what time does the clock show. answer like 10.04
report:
6.13
